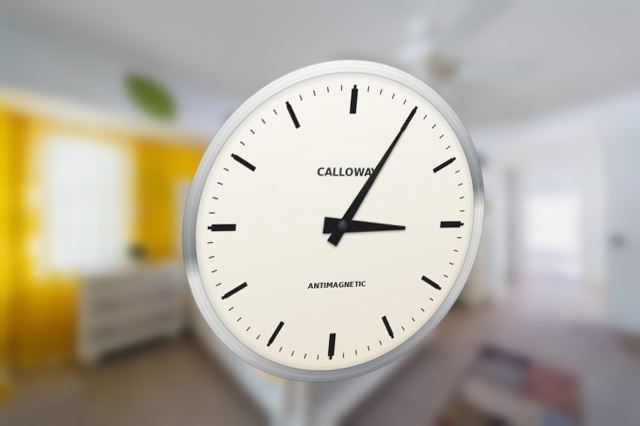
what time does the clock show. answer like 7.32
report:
3.05
